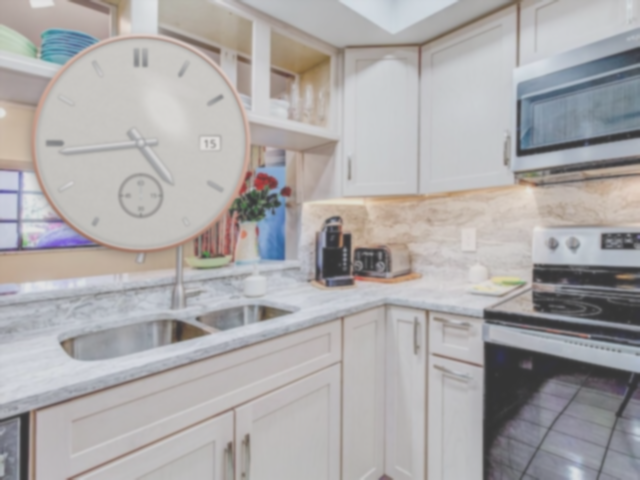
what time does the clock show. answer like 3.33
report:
4.44
